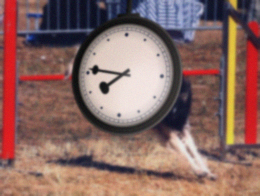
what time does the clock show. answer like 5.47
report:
7.46
